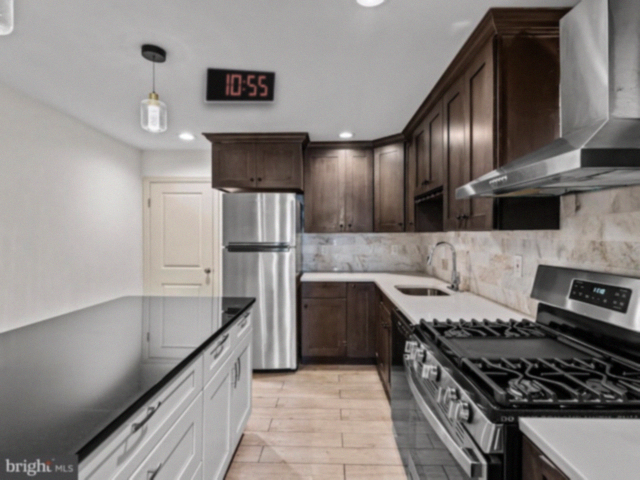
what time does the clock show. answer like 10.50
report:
10.55
